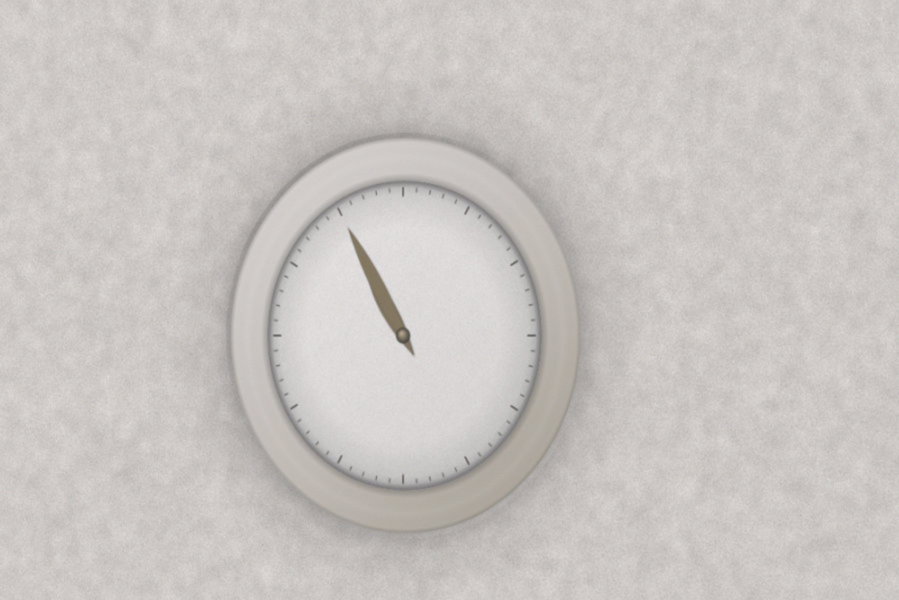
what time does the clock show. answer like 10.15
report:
10.55
